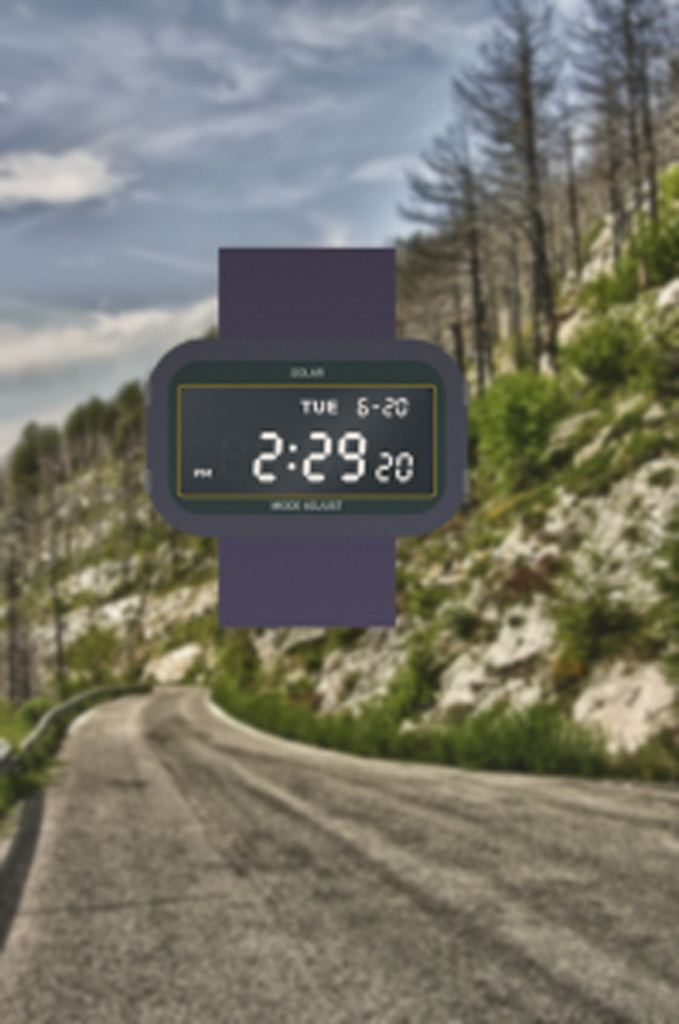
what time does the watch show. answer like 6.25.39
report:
2.29.20
